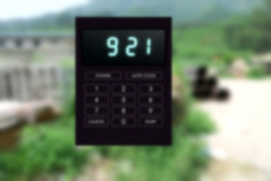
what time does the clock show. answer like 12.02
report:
9.21
